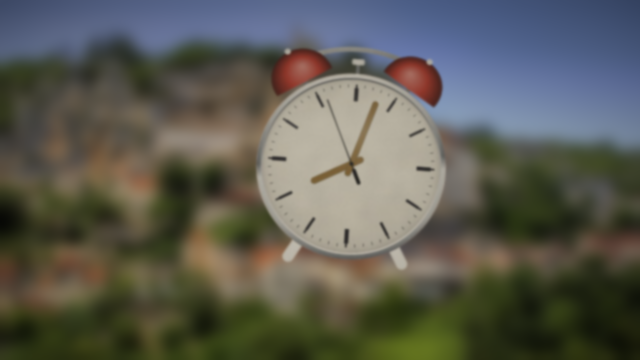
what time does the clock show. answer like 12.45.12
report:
8.02.56
